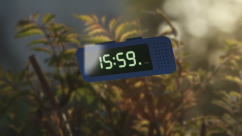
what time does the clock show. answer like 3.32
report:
15.59
